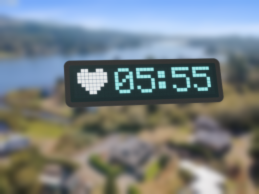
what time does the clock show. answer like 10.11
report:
5.55
